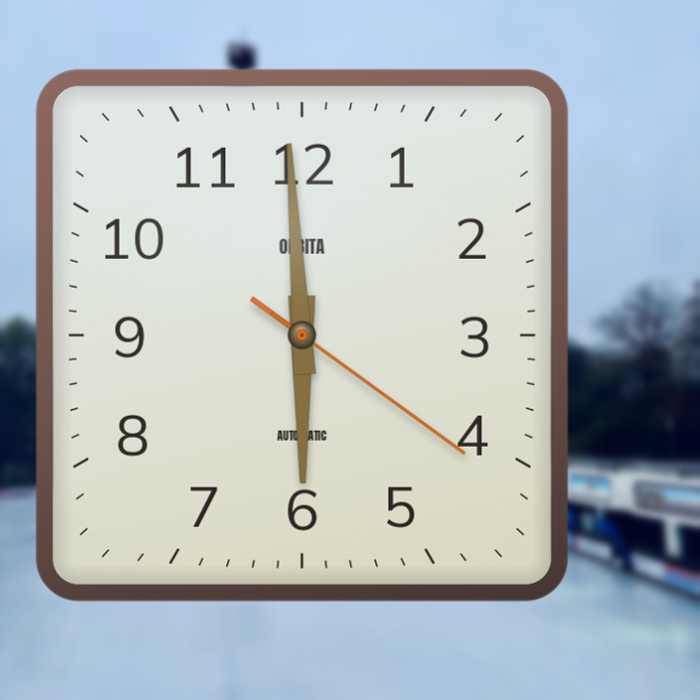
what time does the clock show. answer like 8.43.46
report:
5.59.21
